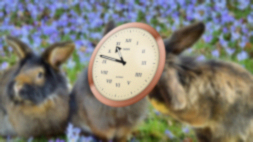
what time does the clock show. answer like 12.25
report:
10.47
